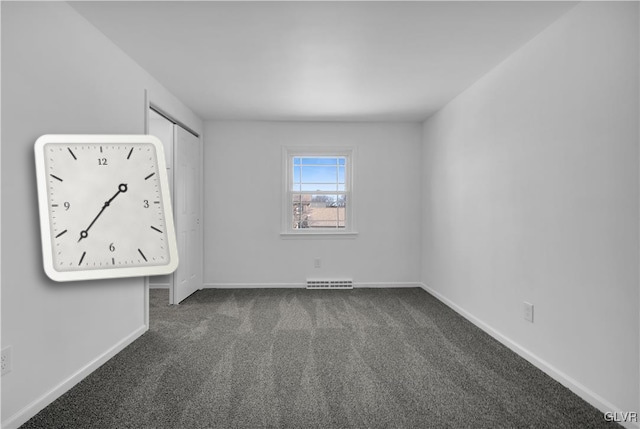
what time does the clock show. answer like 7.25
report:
1.37
